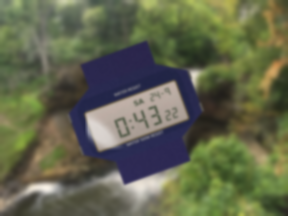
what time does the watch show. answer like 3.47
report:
0.43
